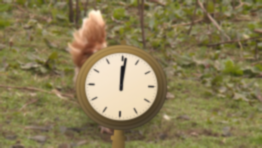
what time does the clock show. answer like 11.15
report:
12.01
